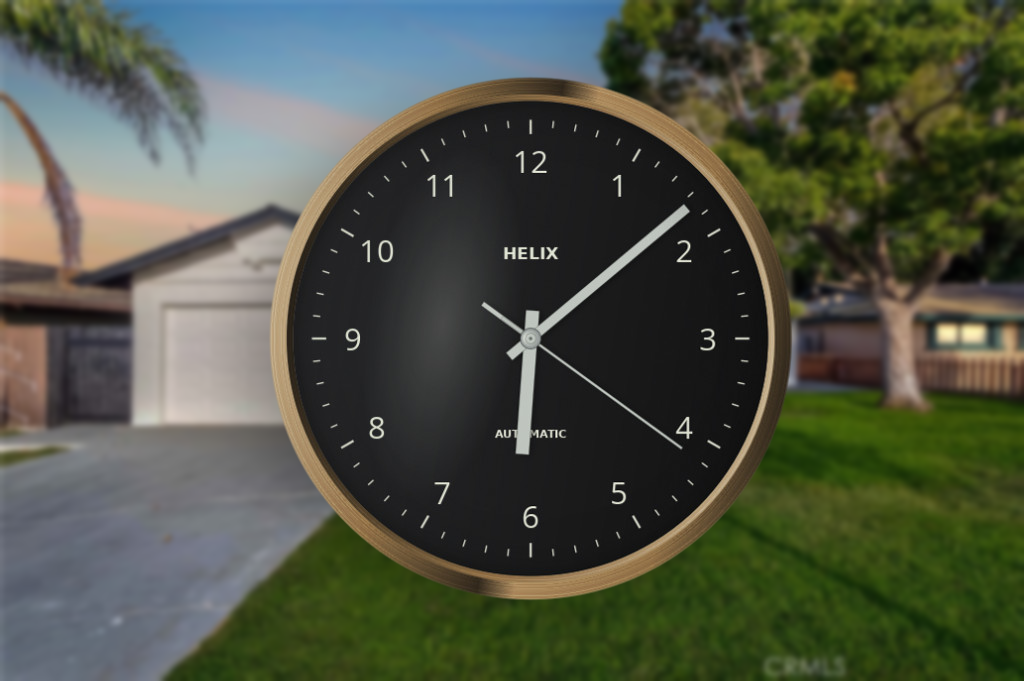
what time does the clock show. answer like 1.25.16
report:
6.08.21
